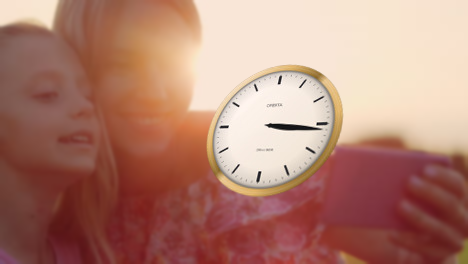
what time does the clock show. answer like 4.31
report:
3.16
